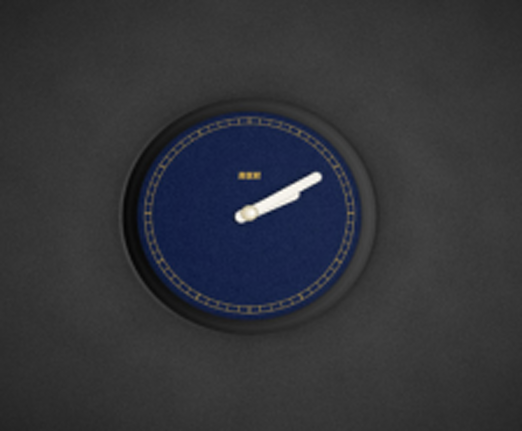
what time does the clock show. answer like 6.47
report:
2.10
